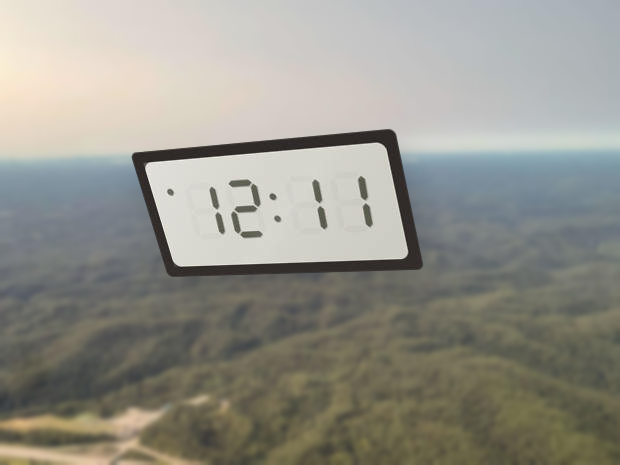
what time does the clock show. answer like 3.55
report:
12.11
